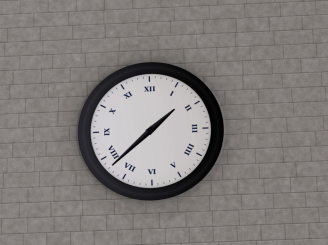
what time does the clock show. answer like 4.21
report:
1.38
